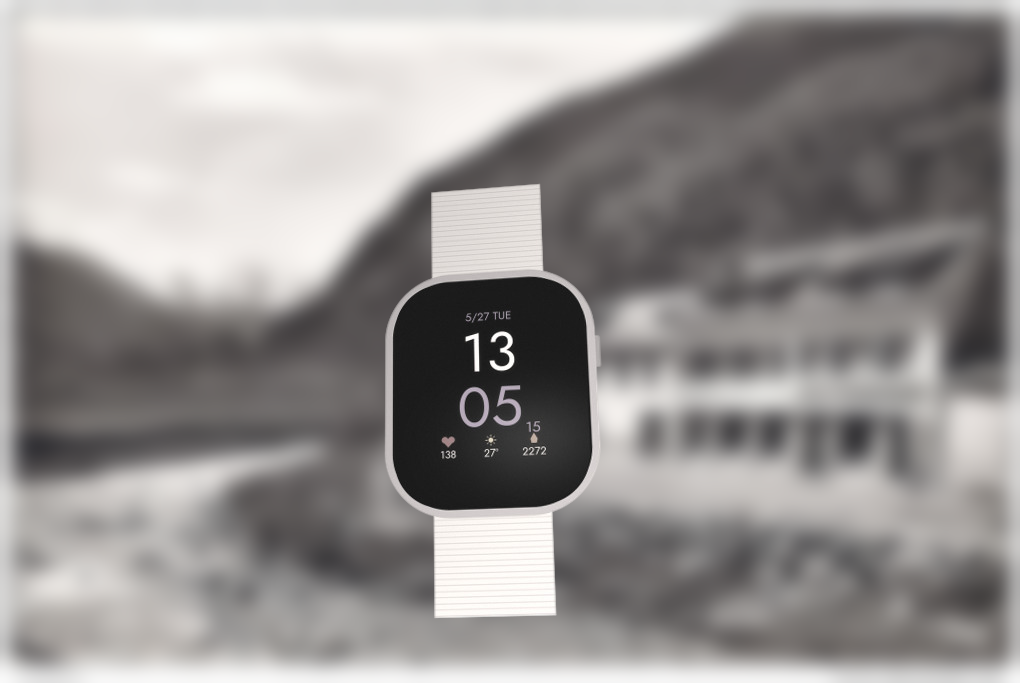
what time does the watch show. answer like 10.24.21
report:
13.05.15
